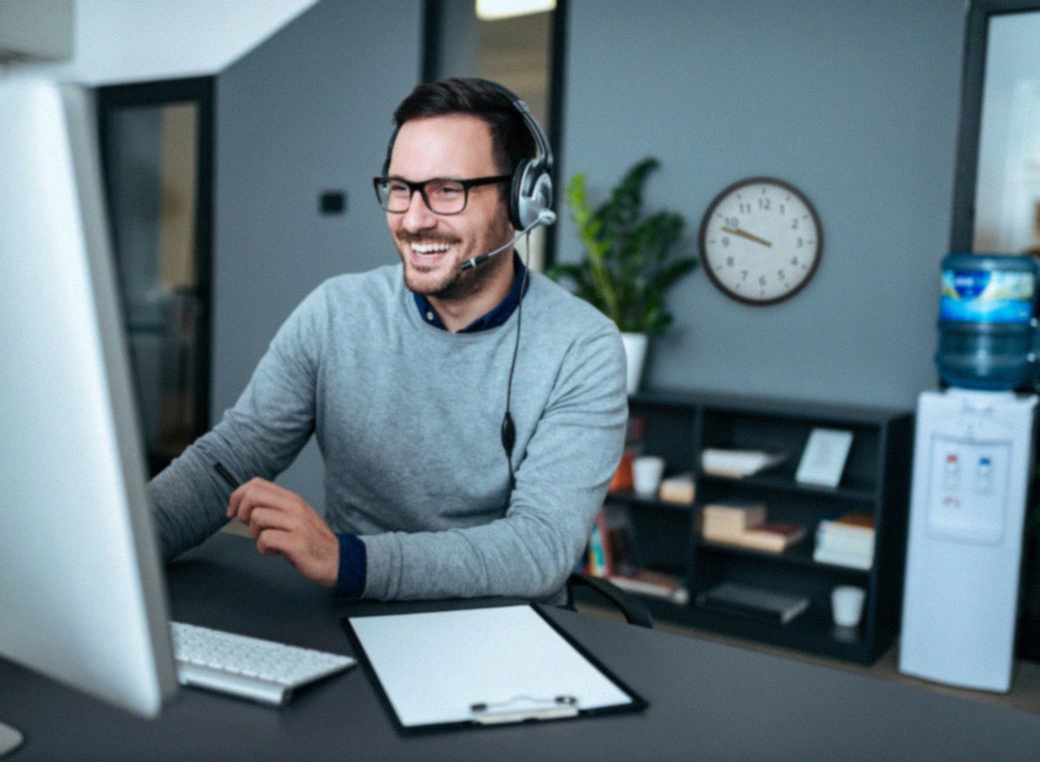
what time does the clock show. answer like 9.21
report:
9.48
